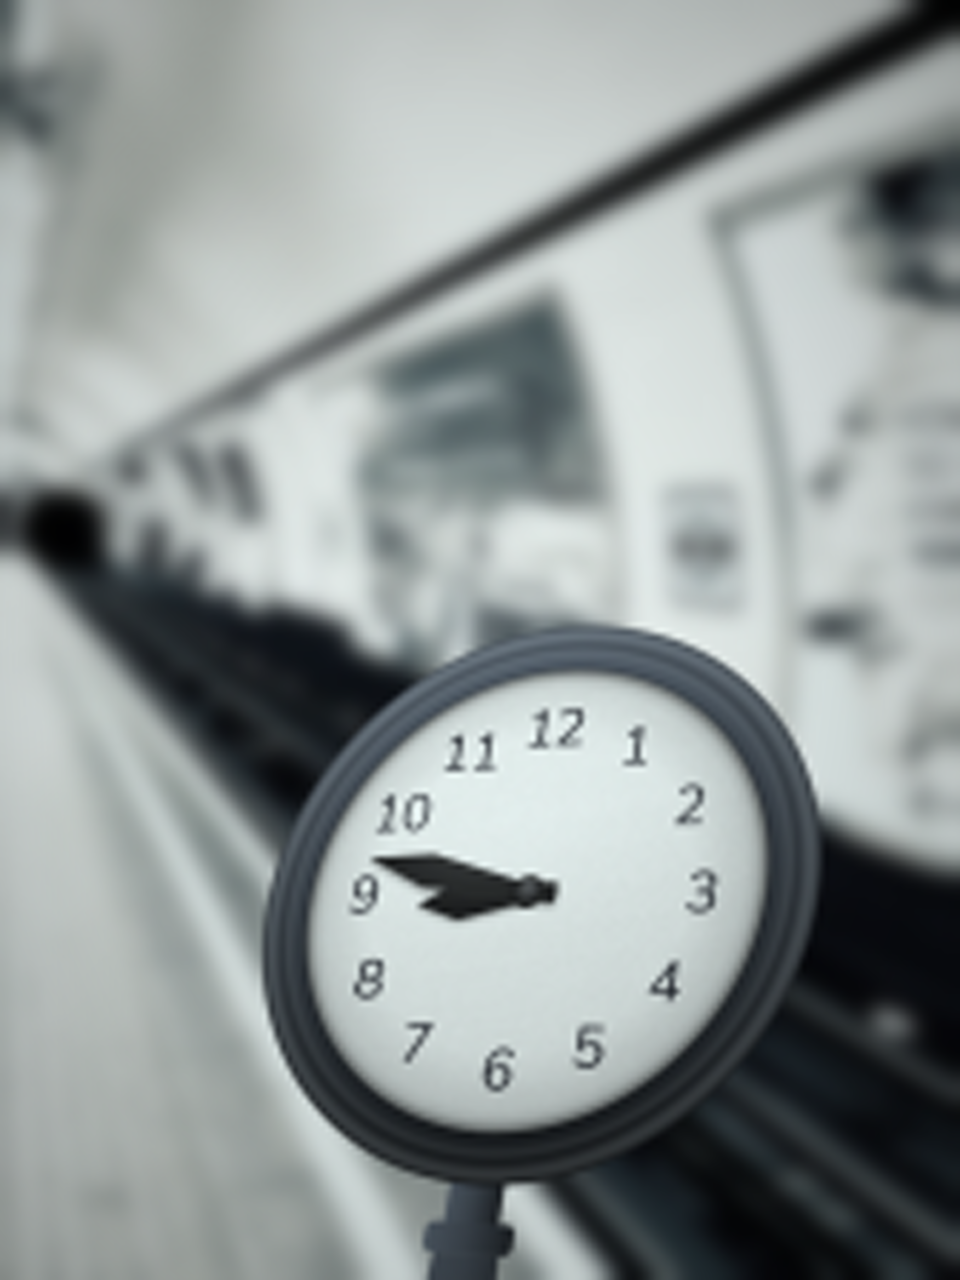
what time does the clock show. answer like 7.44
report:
8.47
